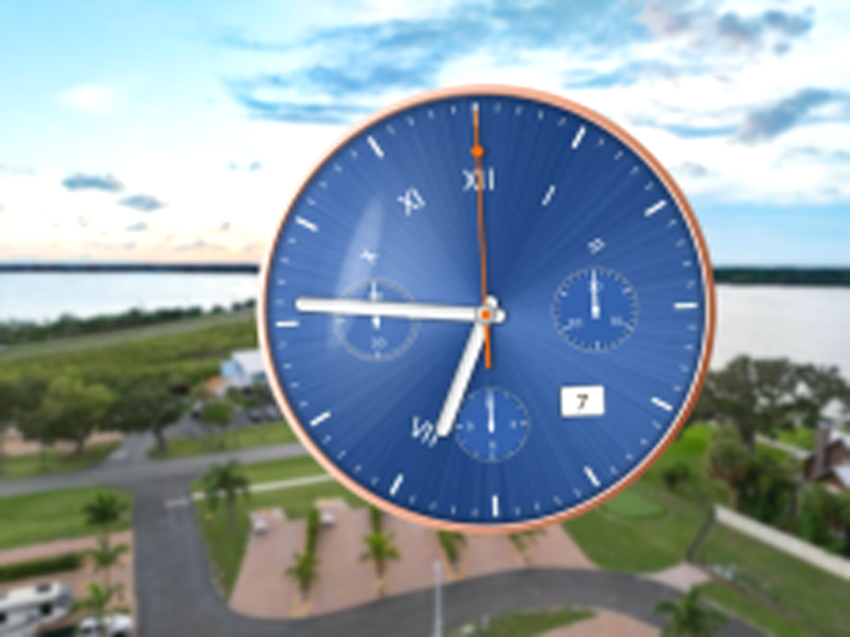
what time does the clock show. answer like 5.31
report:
6.46
